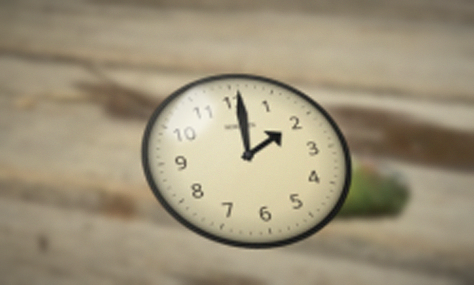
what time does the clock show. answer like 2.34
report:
2.01
